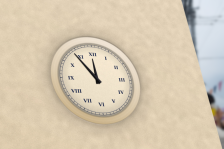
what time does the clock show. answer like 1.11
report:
11.54
